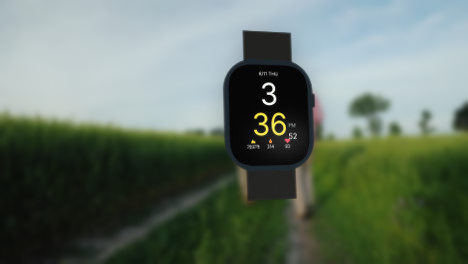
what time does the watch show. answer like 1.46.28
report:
3.36.52
